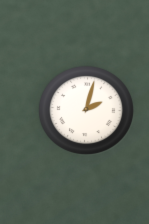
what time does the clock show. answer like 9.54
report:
2.02
